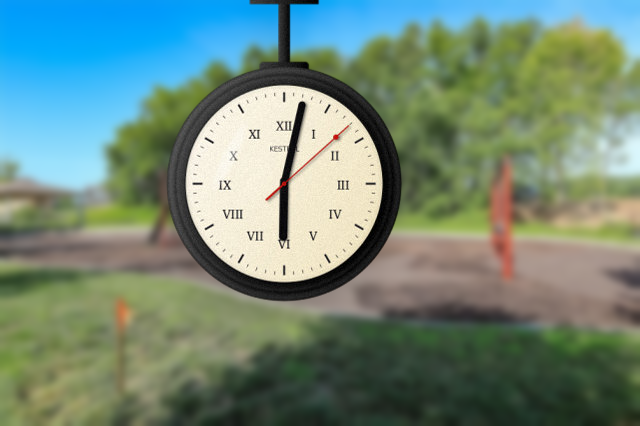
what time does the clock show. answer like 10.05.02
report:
6.02.08
